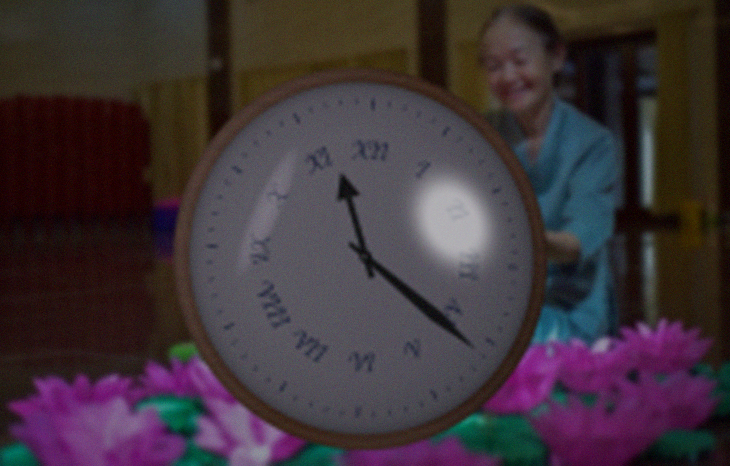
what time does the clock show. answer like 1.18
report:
11.21
